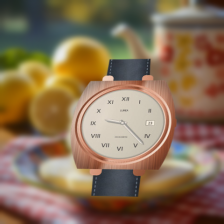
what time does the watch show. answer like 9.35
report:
9.23
